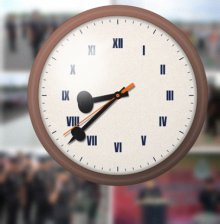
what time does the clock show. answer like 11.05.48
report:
8.37.39
